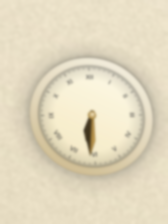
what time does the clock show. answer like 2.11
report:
6.31
